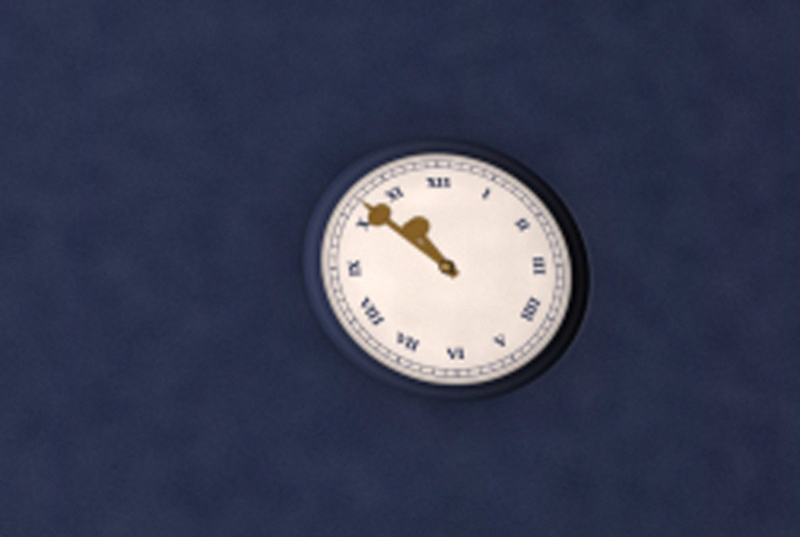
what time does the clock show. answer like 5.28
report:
10.52
